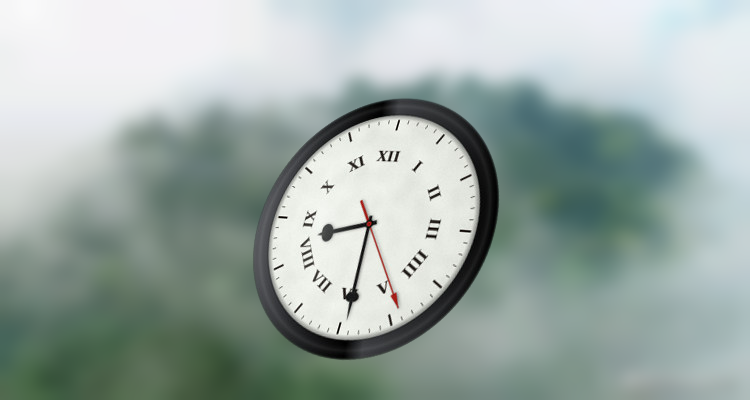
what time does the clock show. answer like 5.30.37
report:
8.29.24
